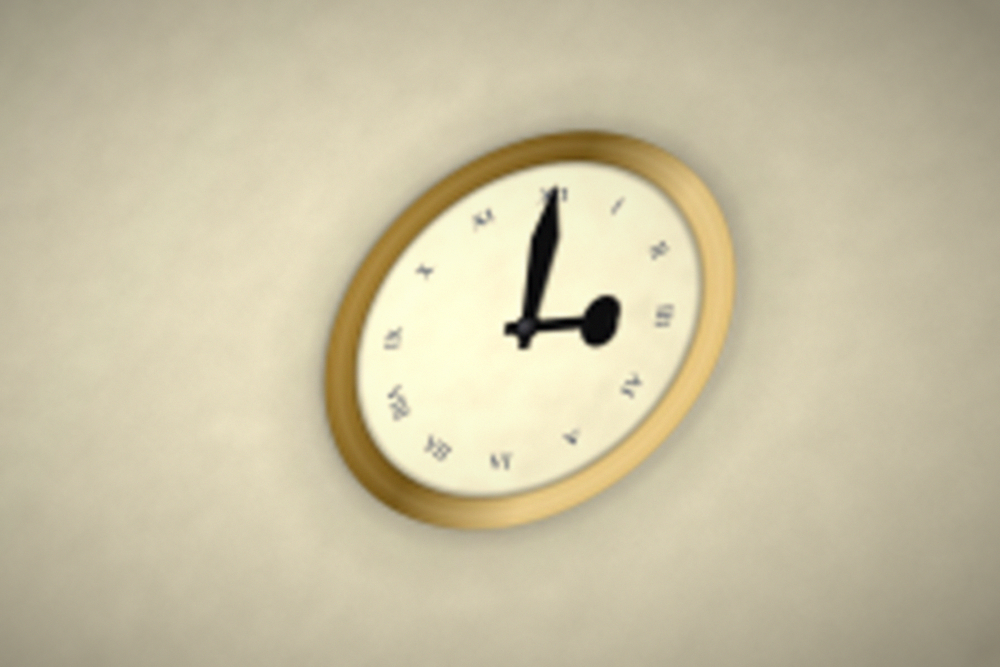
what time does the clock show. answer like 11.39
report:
3.00
